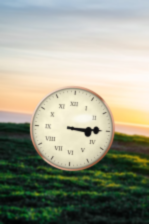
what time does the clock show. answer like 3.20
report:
3.15
